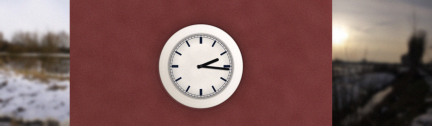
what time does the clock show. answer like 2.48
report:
2.16
